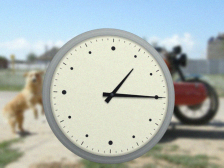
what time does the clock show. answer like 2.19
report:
1.15
